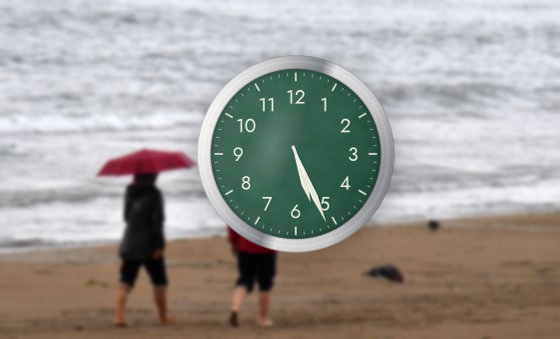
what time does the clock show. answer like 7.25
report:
5.26
